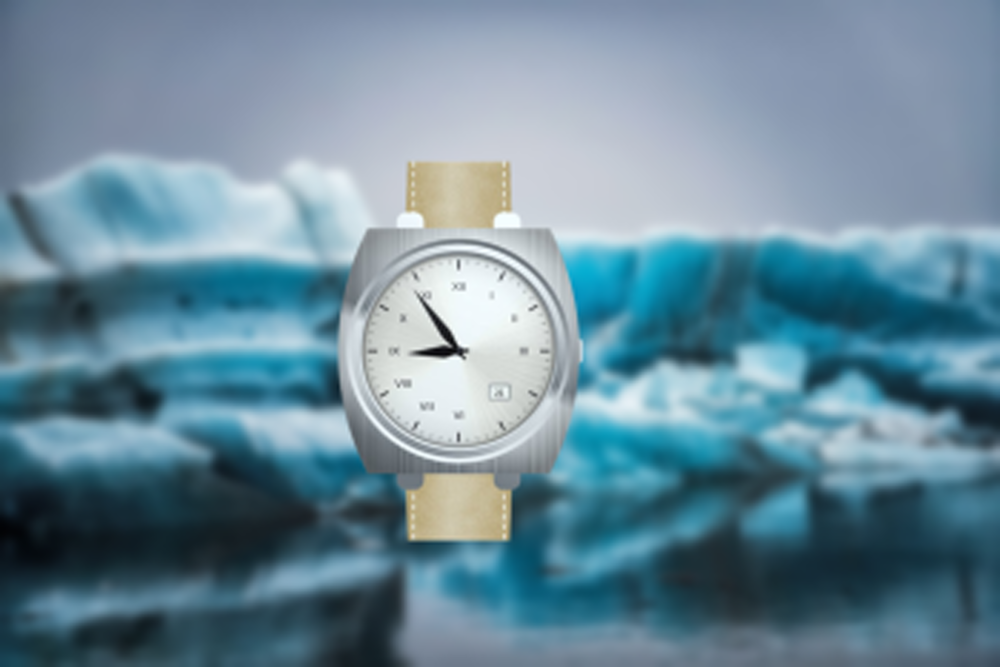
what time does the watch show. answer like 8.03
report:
8.54
